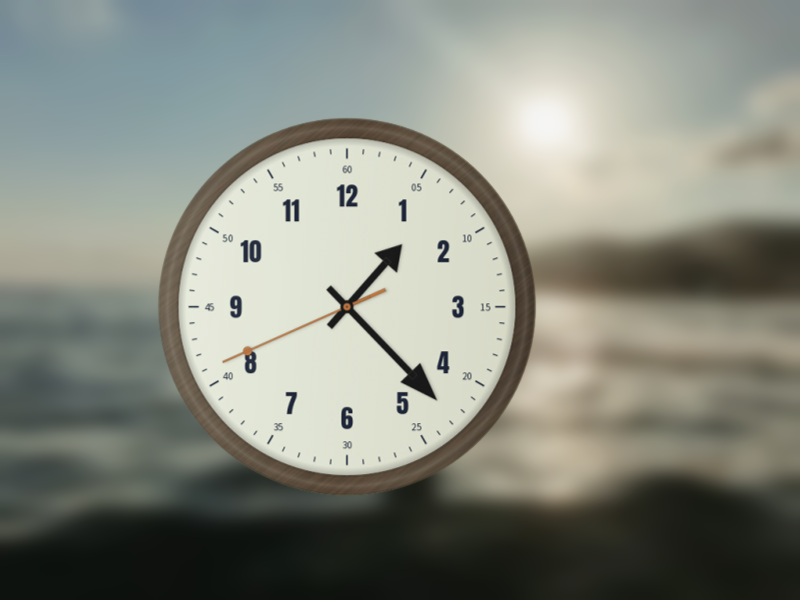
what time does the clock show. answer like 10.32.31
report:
1.22.41
